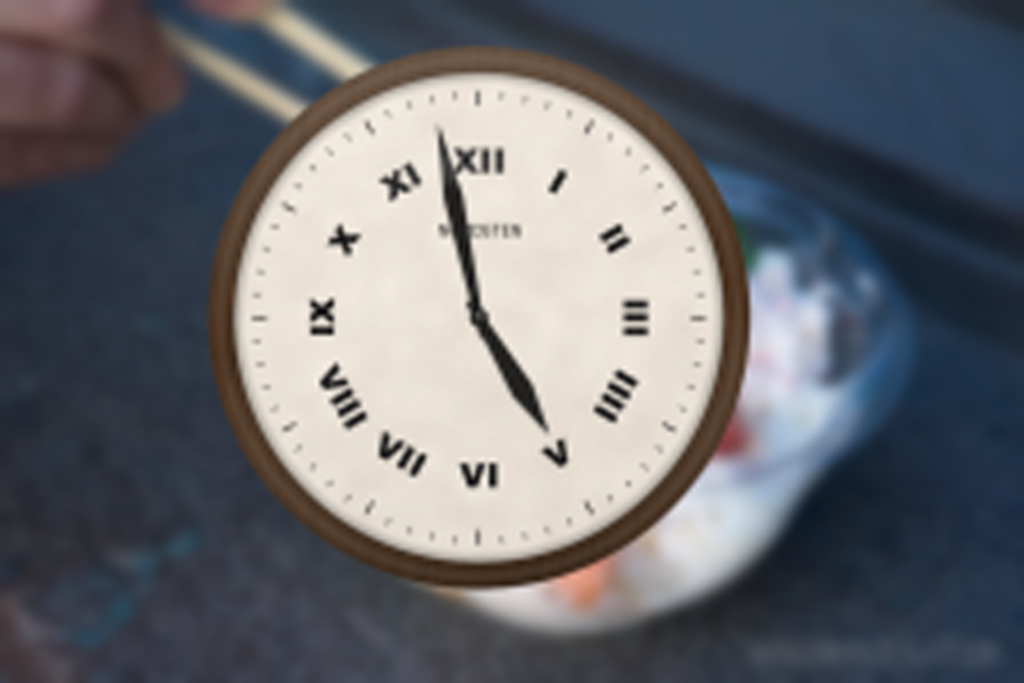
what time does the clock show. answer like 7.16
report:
4.58
